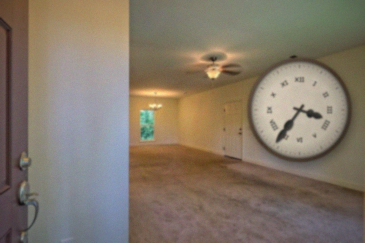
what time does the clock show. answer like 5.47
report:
3.36
